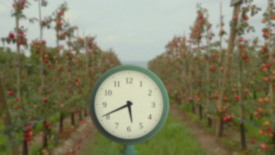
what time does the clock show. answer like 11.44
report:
5.41
